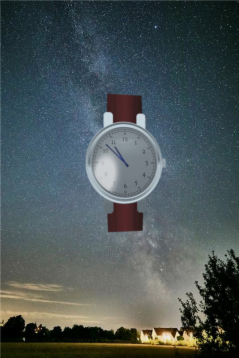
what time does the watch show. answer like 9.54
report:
10.52
